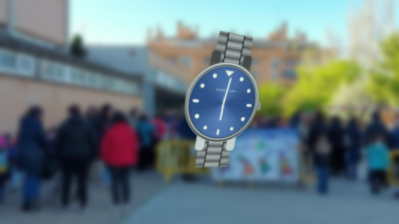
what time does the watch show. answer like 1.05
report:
6.01
